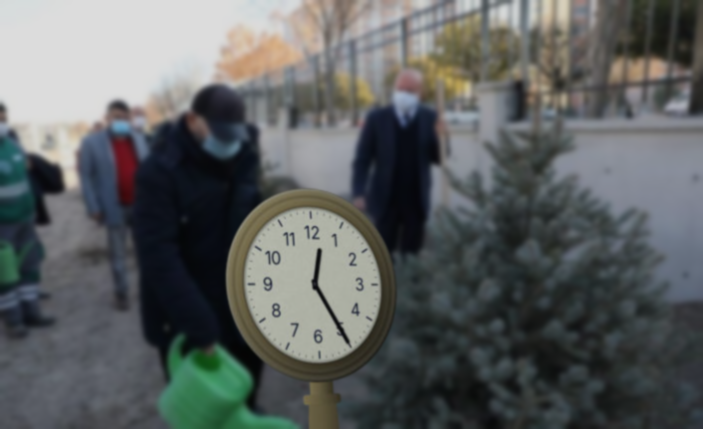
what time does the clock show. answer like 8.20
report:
12.25
